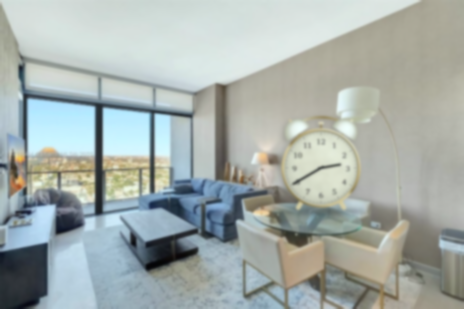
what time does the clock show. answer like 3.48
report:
2.40
